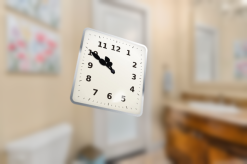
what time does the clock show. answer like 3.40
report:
10.50
